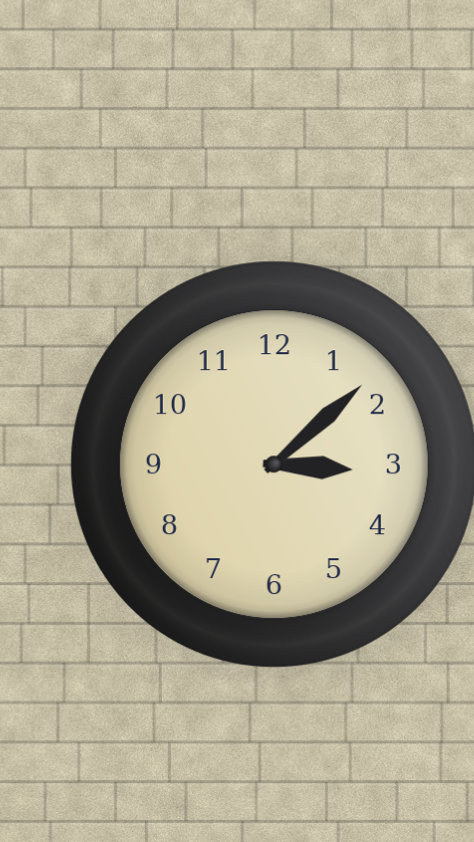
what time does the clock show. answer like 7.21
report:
3.08
